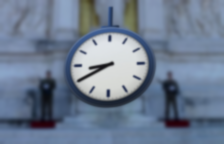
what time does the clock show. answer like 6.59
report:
8.40
